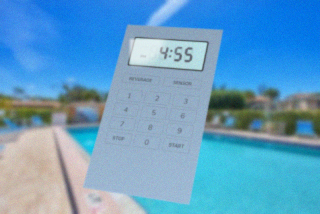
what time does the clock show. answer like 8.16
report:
4.55
